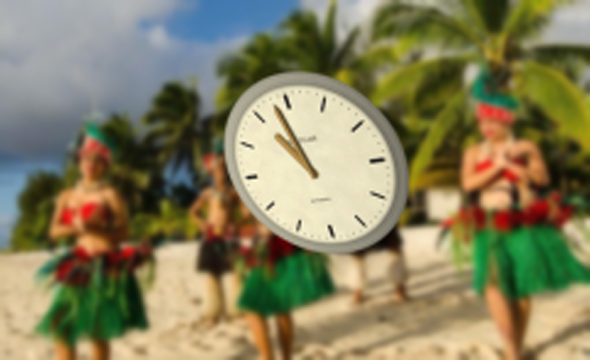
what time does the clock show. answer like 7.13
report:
10.58
